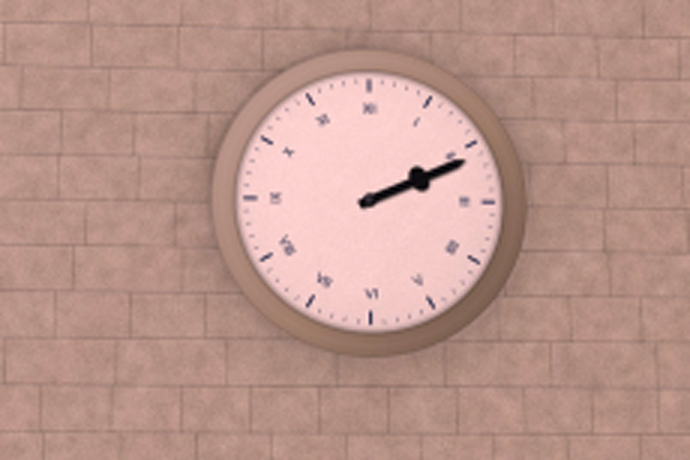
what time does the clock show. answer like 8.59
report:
2.11
